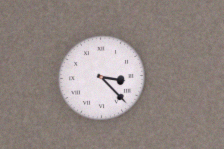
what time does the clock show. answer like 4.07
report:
3.23
